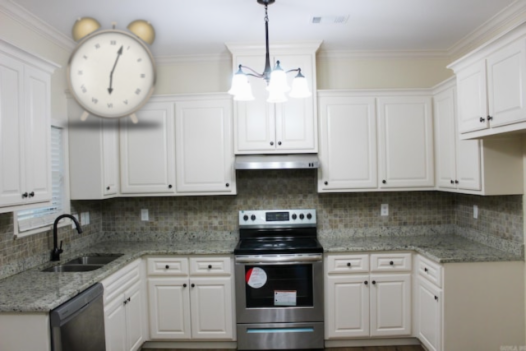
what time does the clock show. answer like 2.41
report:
6.03
